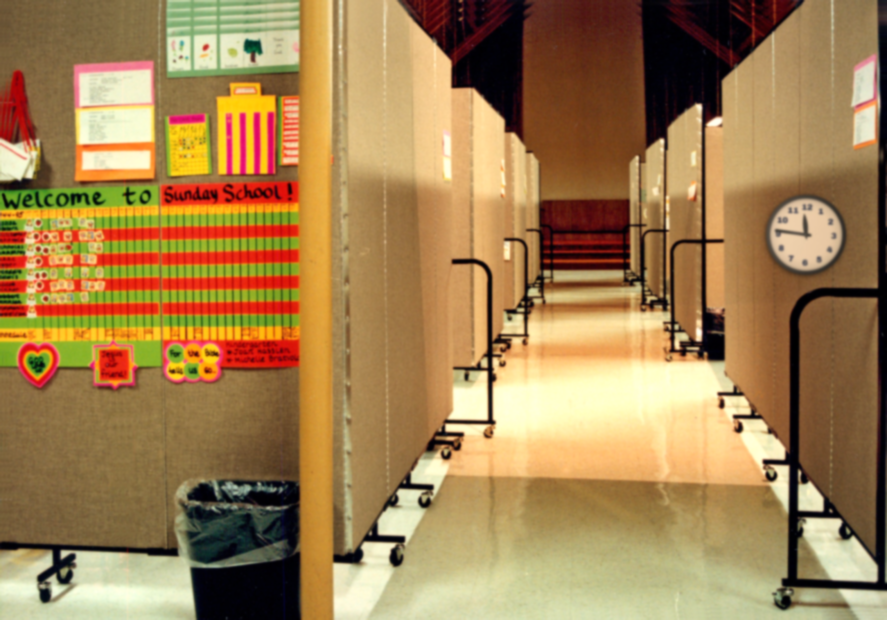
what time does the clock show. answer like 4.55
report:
11.46
